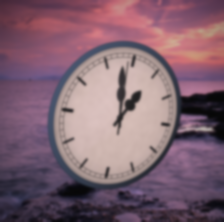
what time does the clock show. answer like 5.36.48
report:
12.57.59
